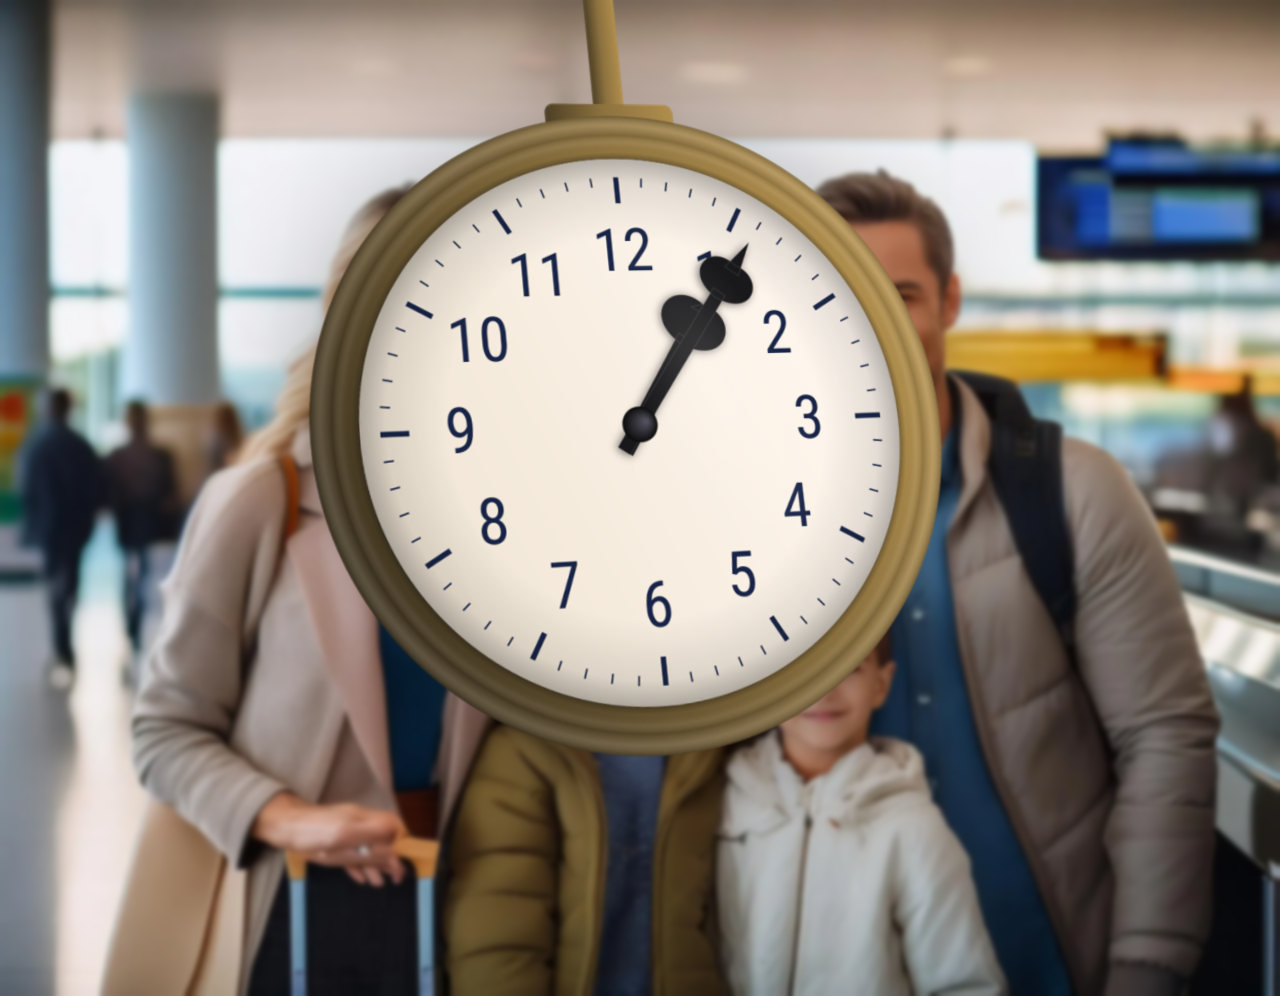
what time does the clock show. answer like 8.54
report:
1.06
